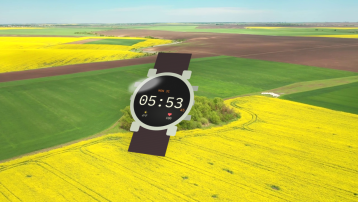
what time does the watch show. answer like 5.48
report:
5.53
